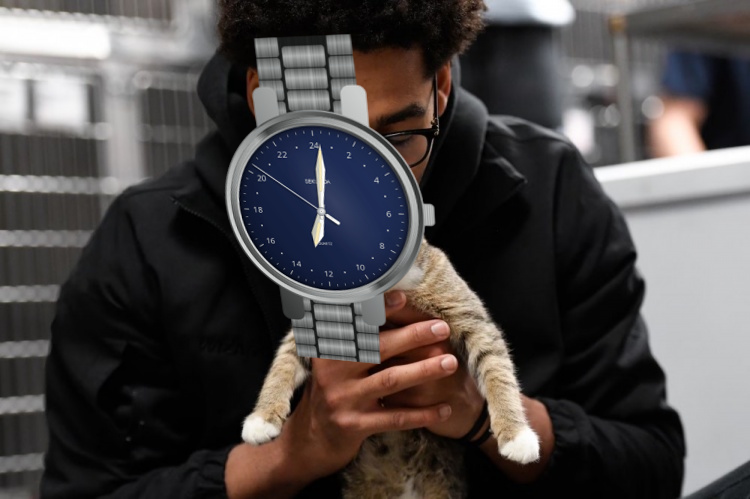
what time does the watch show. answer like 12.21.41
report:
13.00.51
